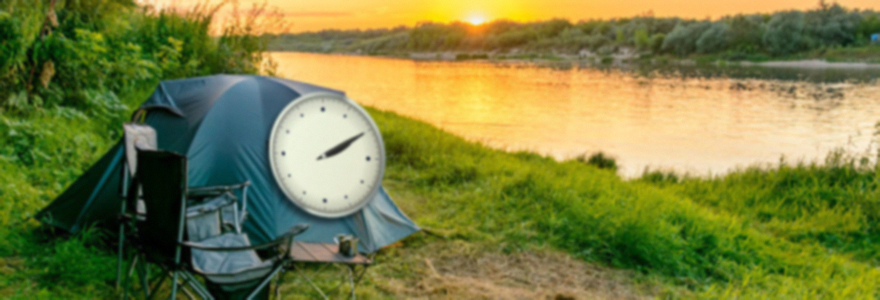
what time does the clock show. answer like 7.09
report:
2.10
